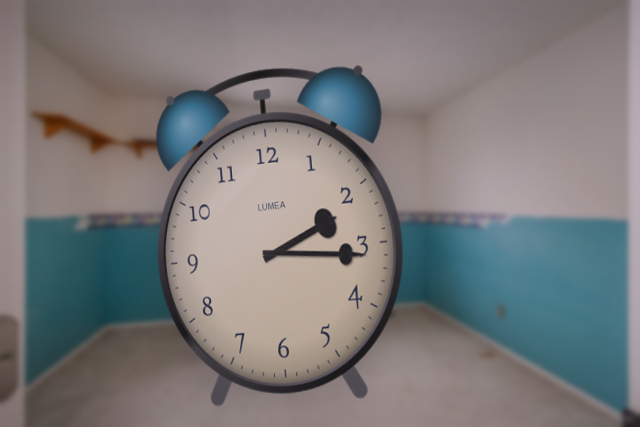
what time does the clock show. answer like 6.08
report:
2.16
